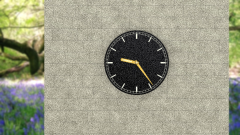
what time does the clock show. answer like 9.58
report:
9.24
